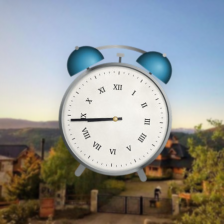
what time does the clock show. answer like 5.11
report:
8.44
